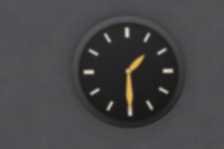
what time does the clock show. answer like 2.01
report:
1.30
